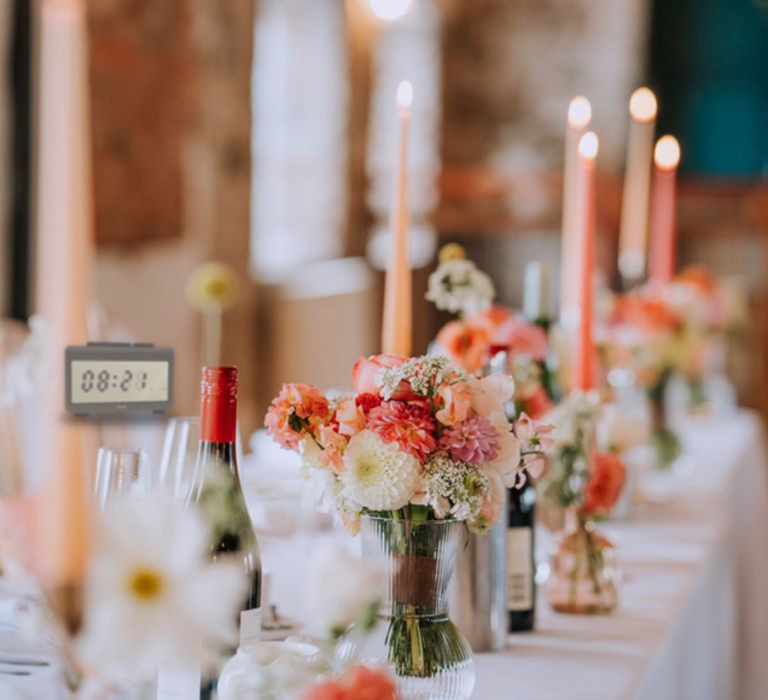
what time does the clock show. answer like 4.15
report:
8.21
